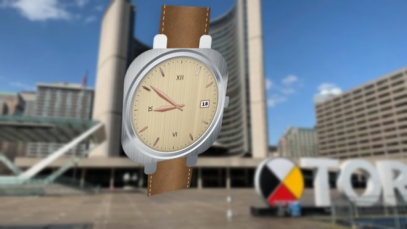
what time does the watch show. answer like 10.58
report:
8.51
